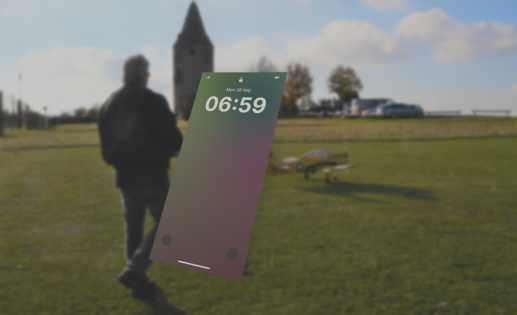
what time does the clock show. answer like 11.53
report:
6.59
